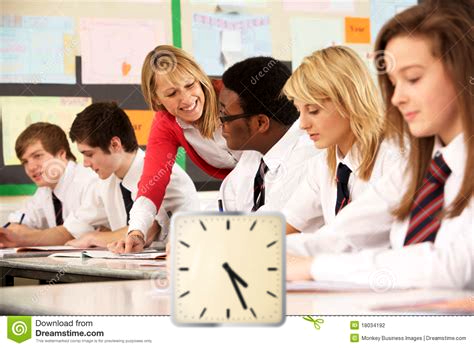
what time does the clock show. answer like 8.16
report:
4.26
